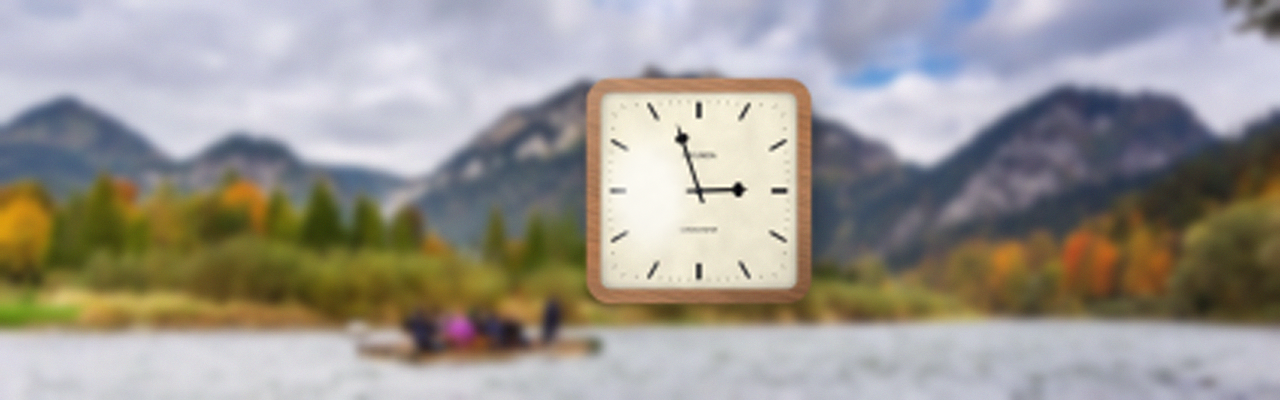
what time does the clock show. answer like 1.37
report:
2.57
